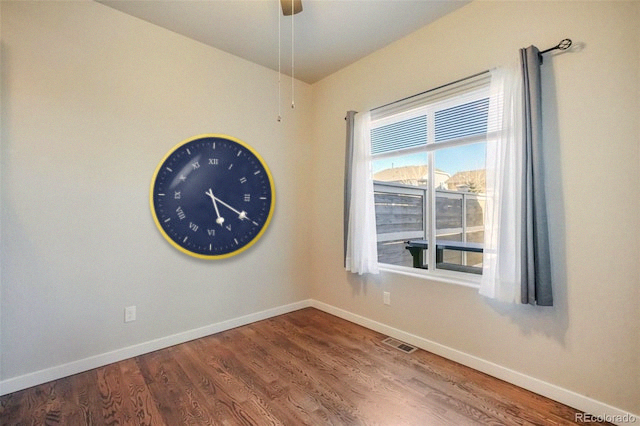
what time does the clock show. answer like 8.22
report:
5.20
